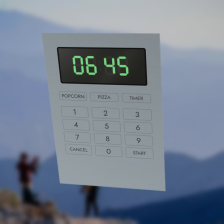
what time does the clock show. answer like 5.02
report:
6.45
